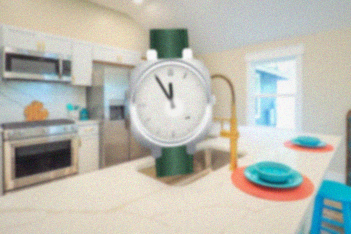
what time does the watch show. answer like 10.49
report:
11.55
